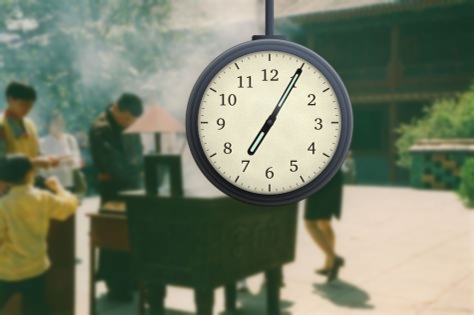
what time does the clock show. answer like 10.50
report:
7.05
